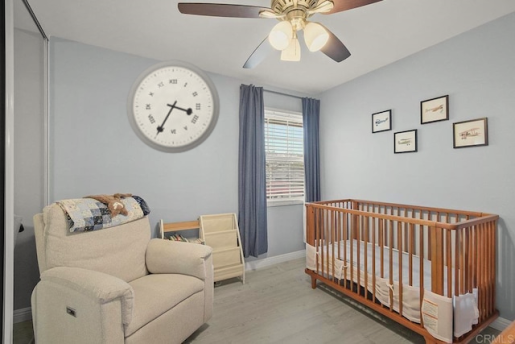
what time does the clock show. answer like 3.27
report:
3.35
